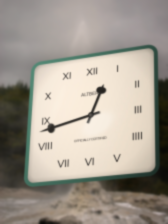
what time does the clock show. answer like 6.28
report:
12.43
